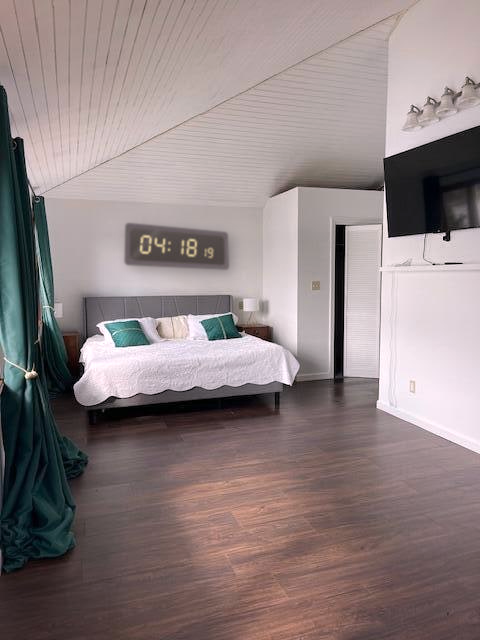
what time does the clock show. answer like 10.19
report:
4.18
